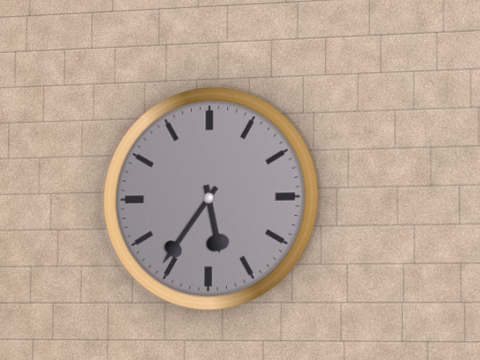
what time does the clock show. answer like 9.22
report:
5.36
